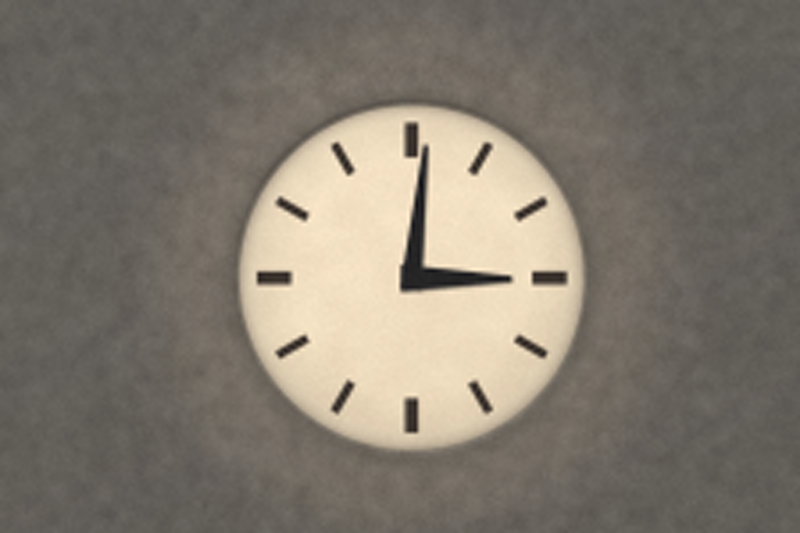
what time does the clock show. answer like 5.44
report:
3.01
